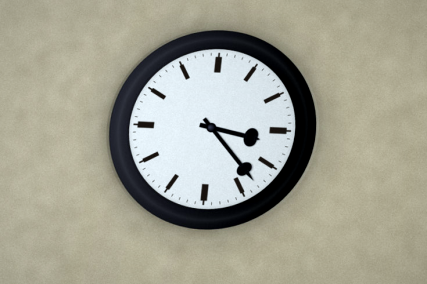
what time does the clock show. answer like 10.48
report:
3.23
